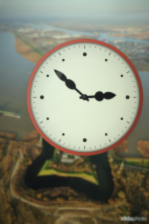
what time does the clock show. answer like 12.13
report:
2.52
